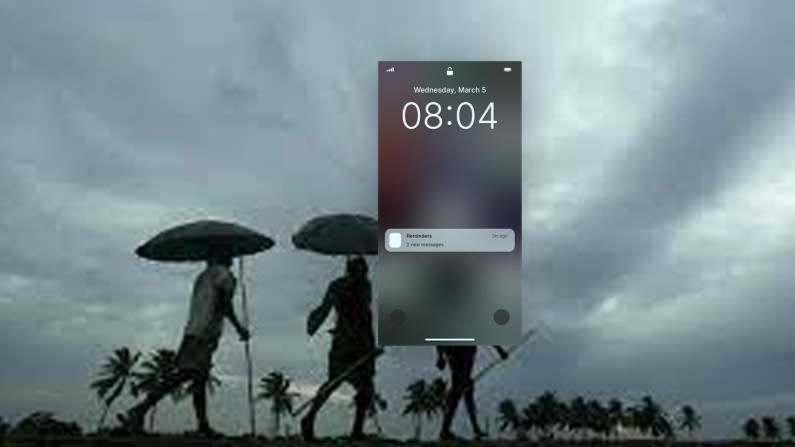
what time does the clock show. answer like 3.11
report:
8.04
